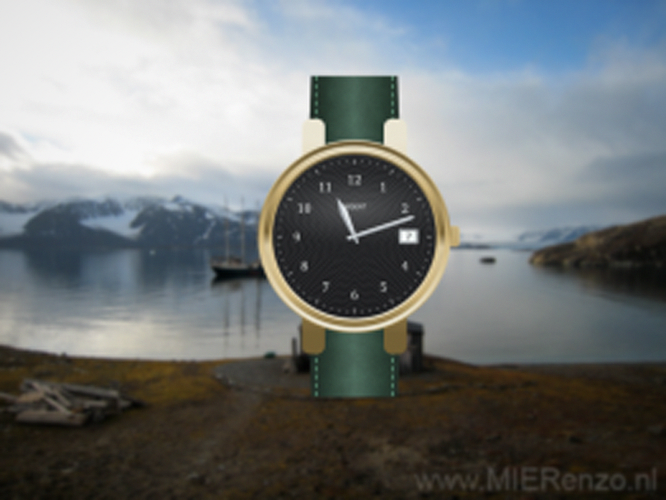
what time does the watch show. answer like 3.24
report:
11.12
